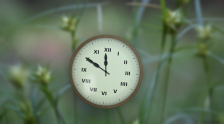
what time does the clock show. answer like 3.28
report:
11.50
